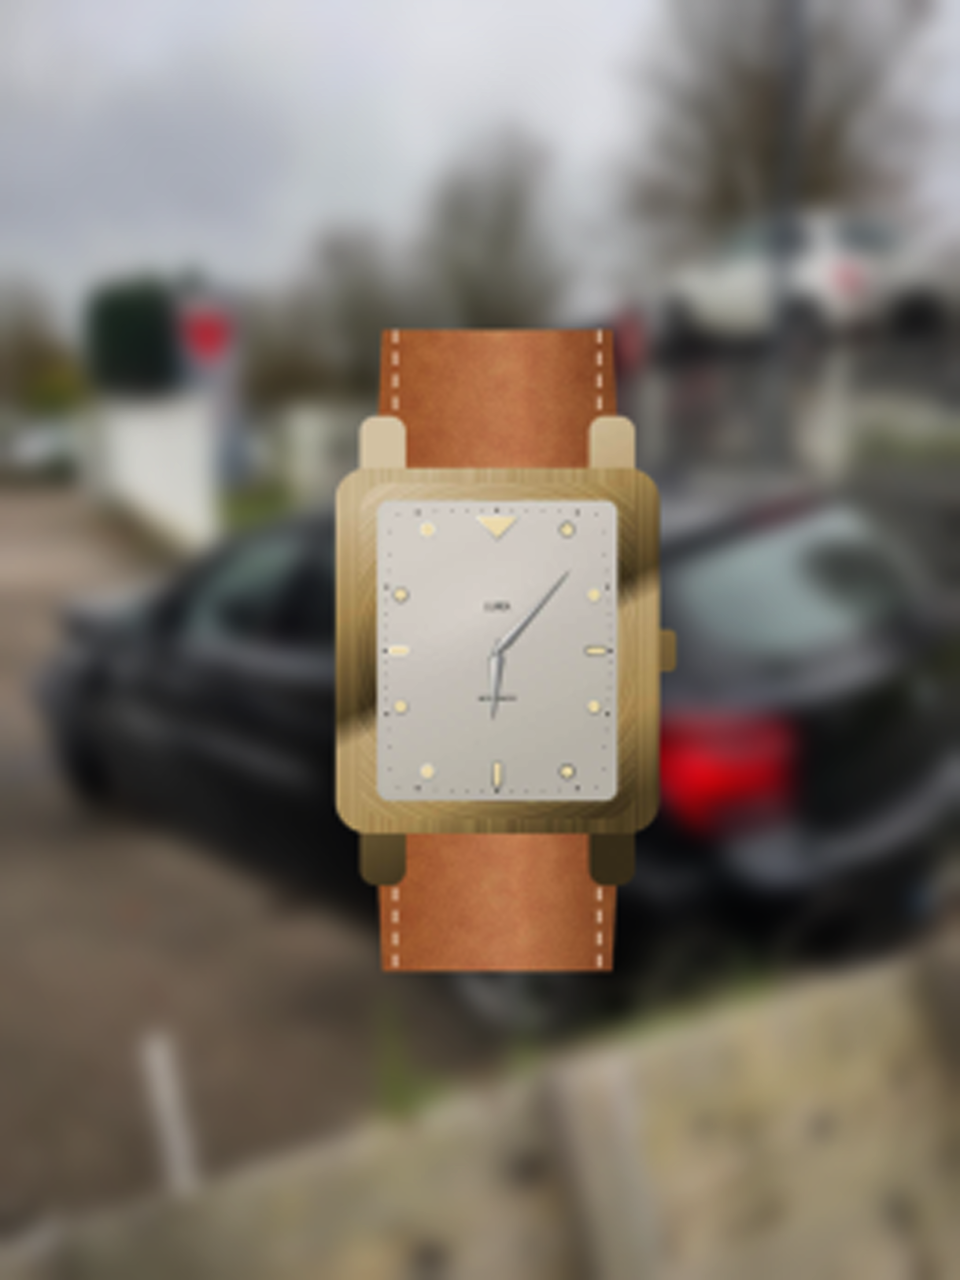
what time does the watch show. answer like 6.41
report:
6.07
